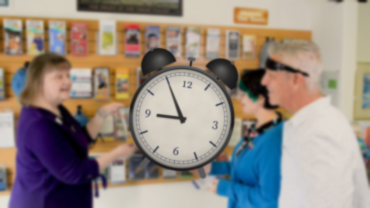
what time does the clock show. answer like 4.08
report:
8.55
